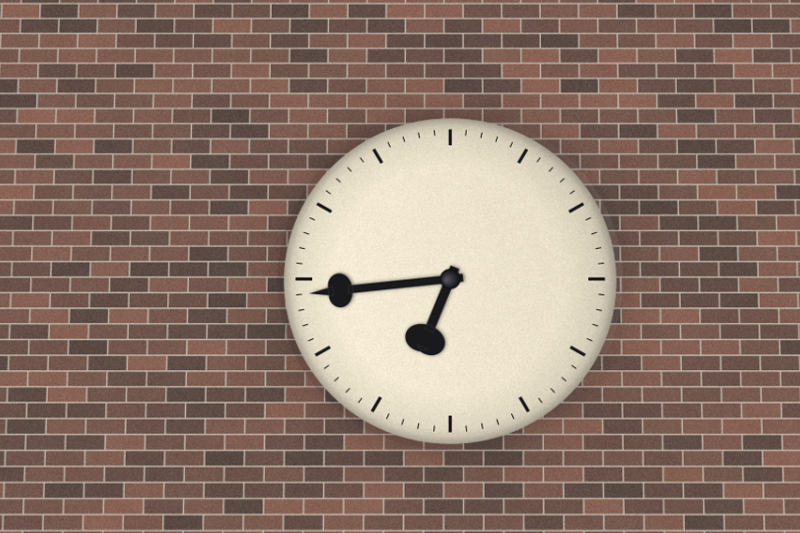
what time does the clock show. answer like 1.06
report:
6.44
